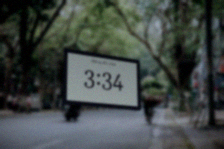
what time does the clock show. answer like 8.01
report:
3.34
